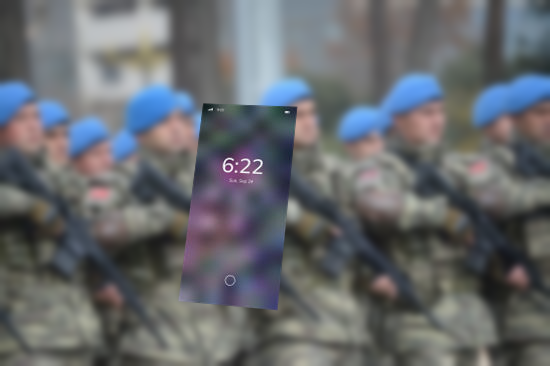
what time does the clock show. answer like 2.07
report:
6.22
